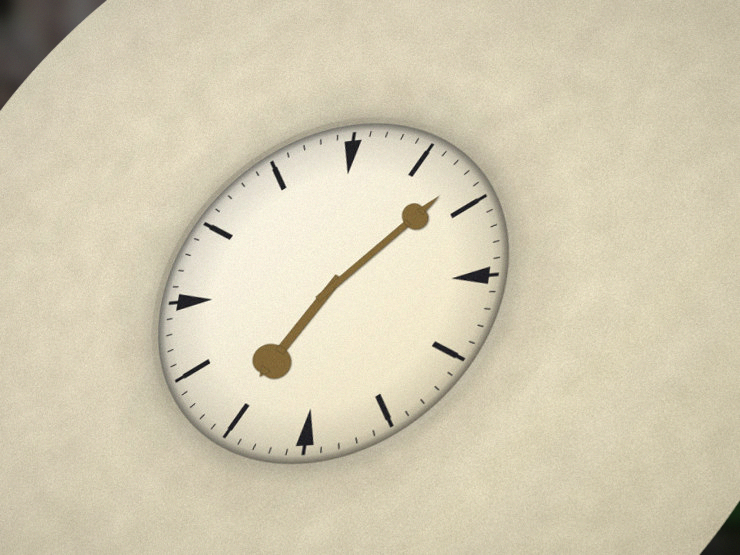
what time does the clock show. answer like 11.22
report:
7.08
